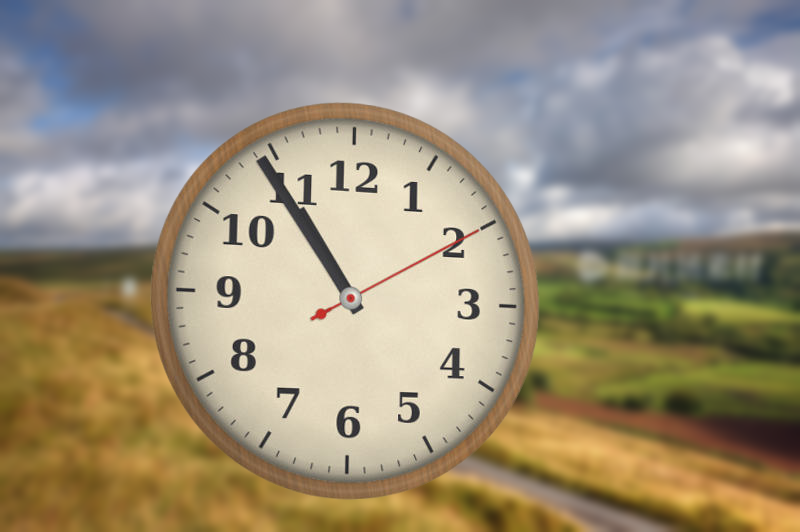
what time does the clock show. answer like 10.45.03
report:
10.54.10
